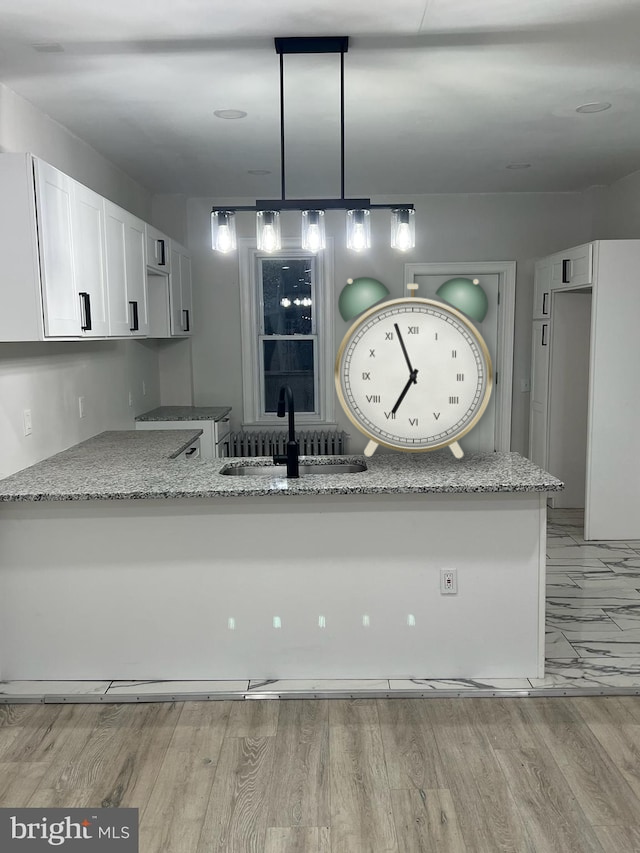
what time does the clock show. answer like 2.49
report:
6.57
